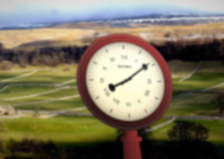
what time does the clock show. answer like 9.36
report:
8.09
